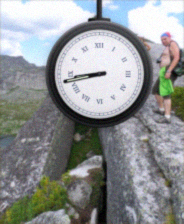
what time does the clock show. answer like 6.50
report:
8.43
